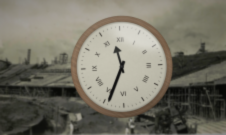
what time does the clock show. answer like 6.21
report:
11.34
